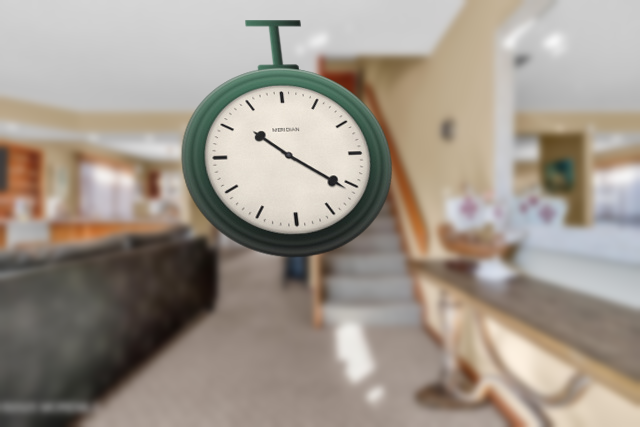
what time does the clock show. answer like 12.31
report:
10.21
